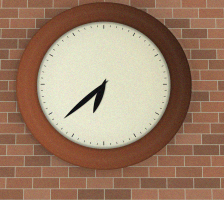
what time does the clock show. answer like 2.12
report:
6.38
